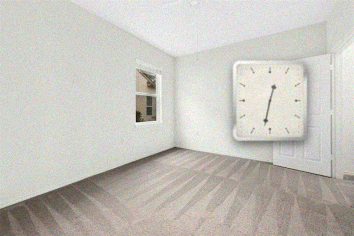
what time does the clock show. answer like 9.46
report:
12.32
